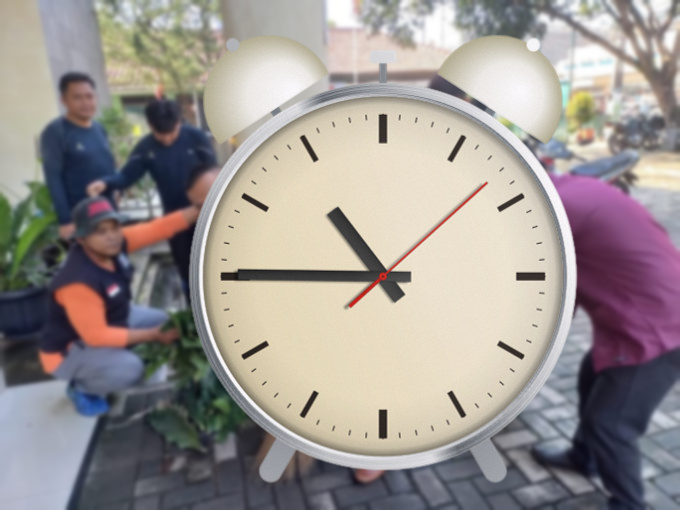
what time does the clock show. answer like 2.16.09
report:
10.45.08
